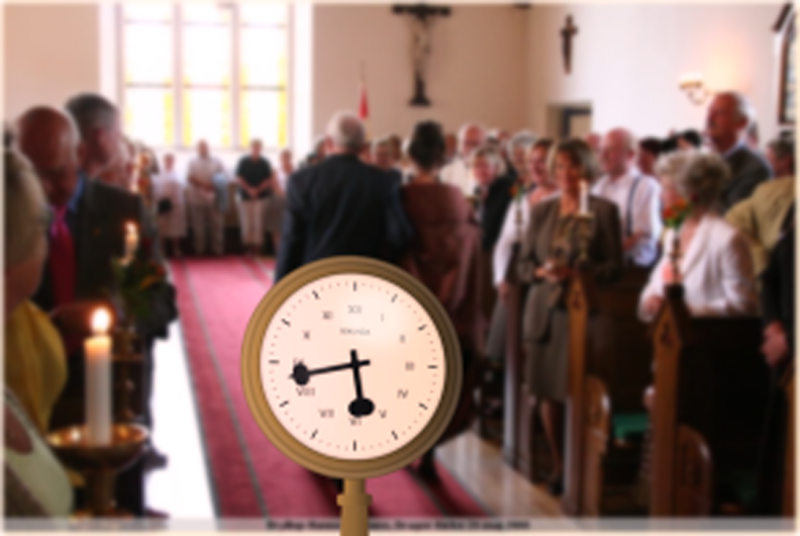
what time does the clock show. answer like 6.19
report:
5.43
